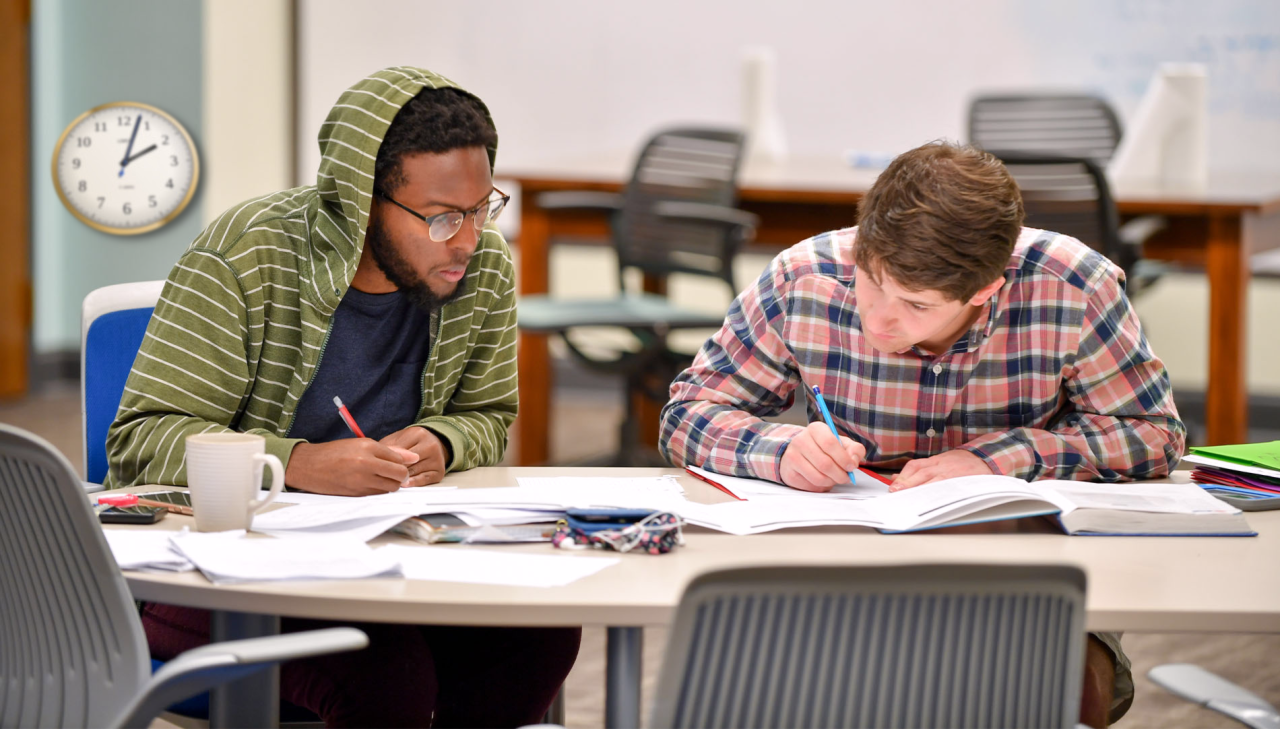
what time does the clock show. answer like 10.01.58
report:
2.03.03
